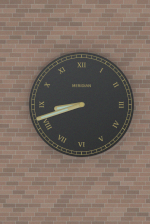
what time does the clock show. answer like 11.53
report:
8.42
